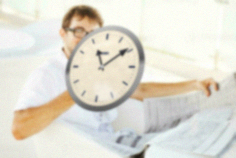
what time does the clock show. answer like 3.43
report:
11.09
